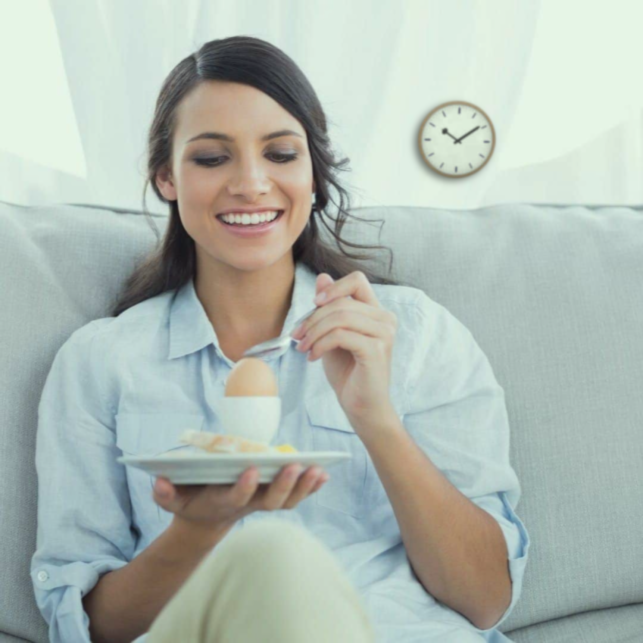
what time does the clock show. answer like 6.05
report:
10.09
